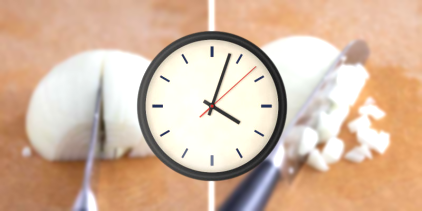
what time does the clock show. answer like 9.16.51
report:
4.03.08
